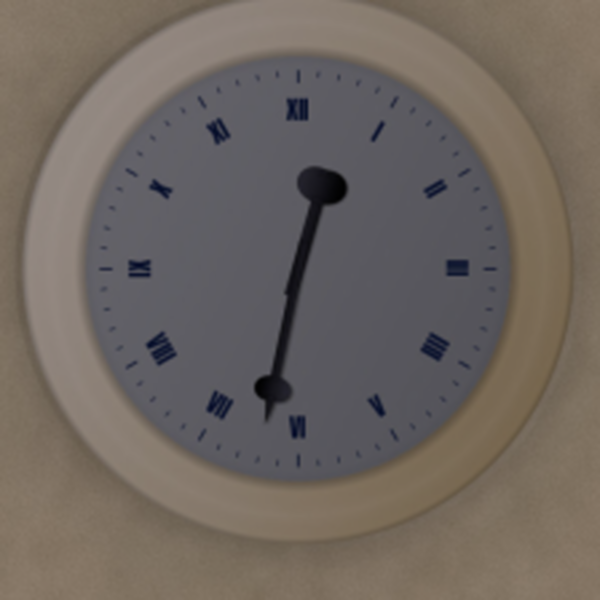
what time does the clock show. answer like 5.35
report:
12.32
